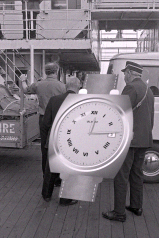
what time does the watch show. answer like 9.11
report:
12.14
